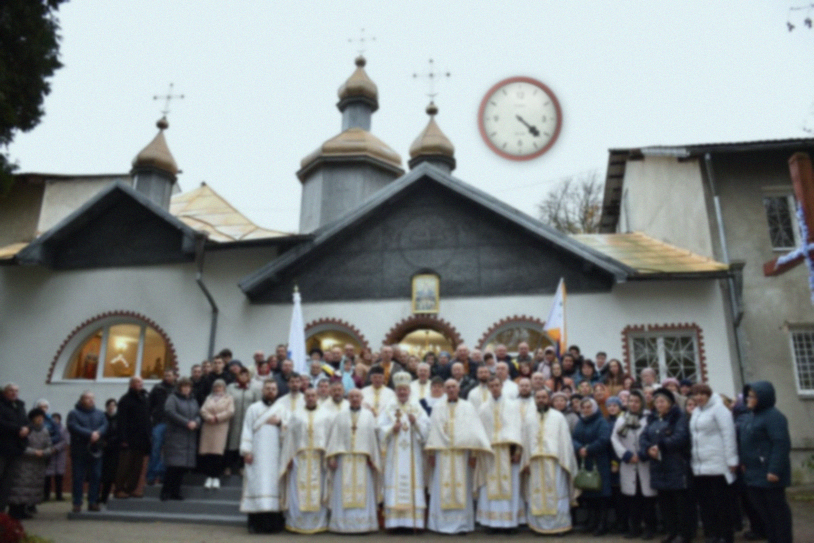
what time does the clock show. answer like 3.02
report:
4.22
